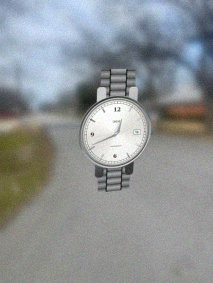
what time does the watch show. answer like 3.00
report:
12.41
